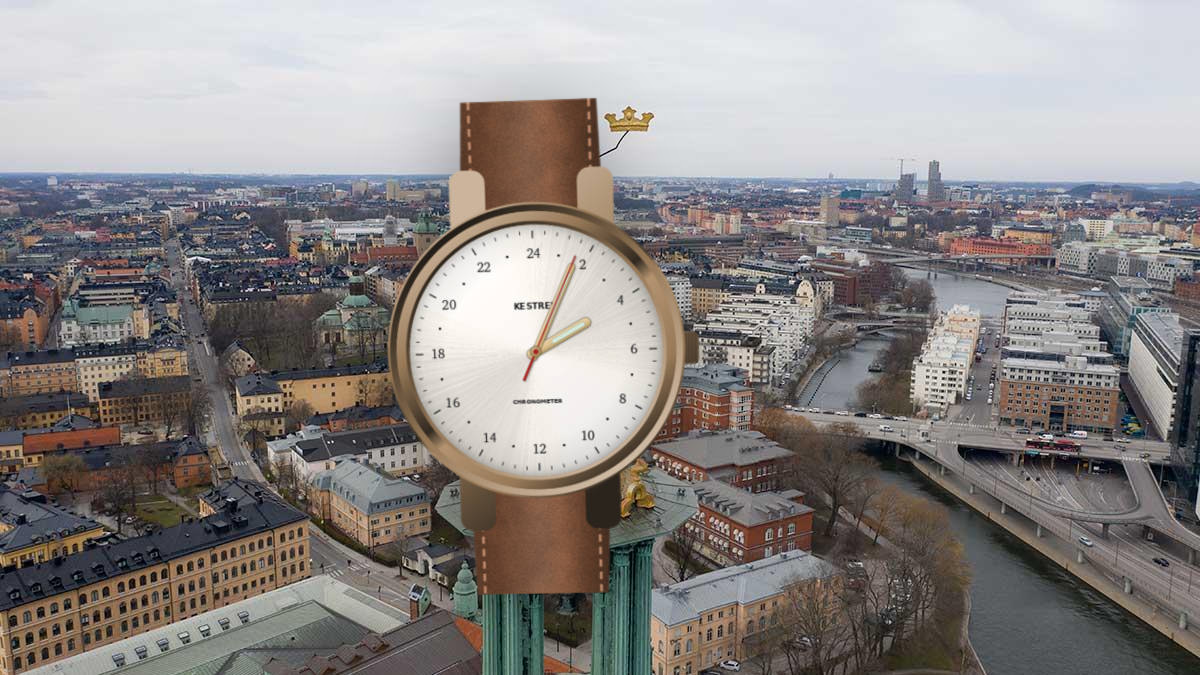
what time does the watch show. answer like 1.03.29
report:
4.04.04
